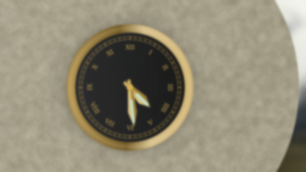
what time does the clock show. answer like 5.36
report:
4.29
